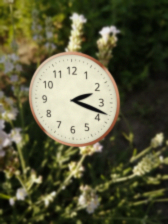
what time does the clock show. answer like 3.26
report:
2.18
